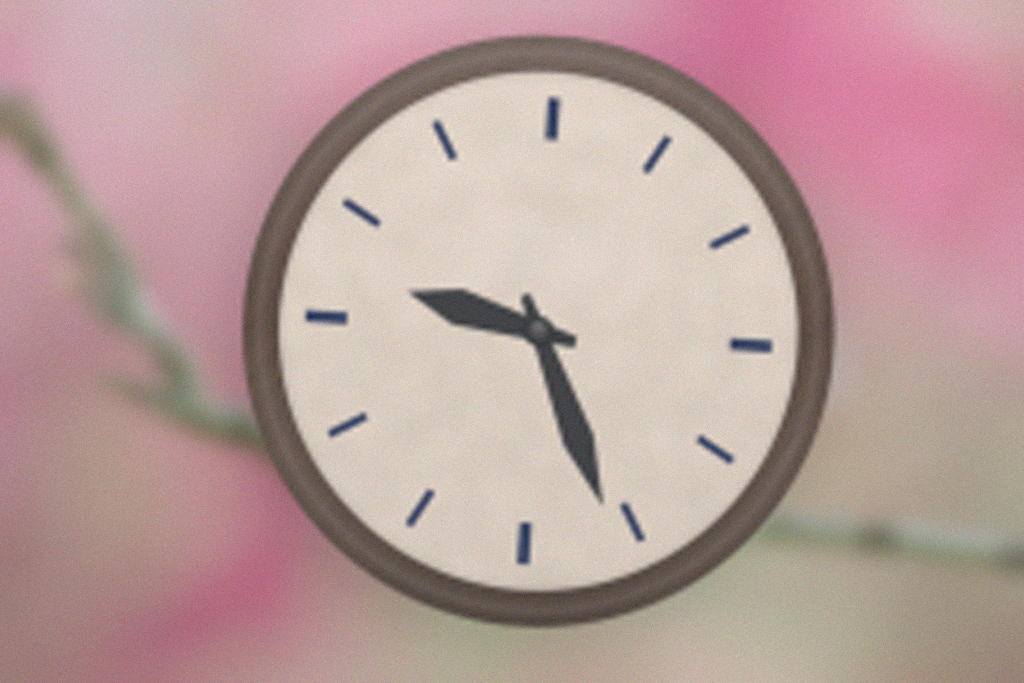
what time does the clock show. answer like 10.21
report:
9.26
